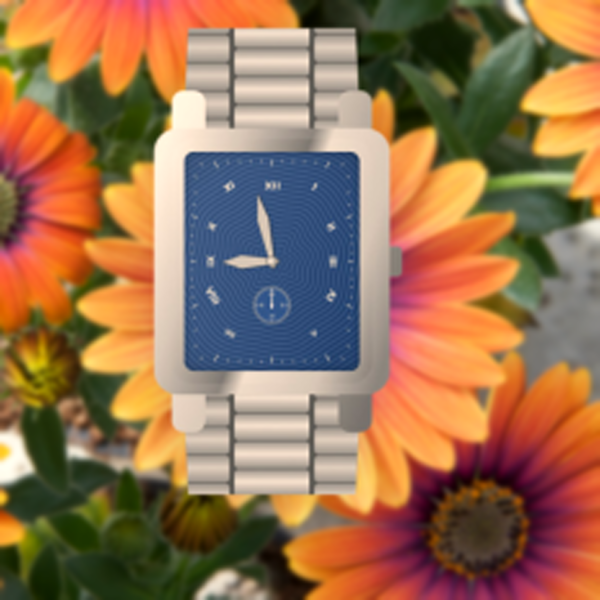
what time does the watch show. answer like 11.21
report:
8.58
